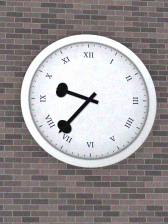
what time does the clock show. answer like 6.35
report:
9.37
